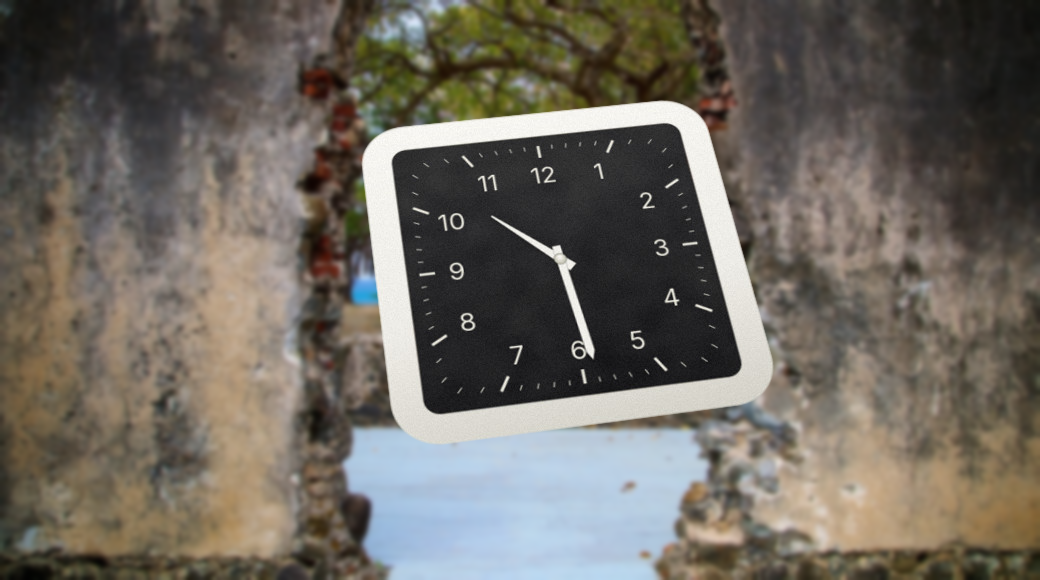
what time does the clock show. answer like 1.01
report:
10.29
